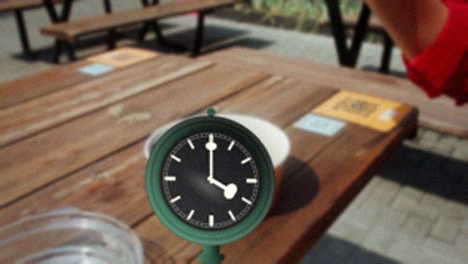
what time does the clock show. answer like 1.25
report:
4.00
